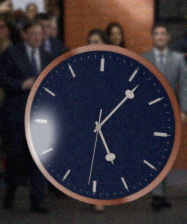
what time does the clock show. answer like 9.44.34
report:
5.06.31
